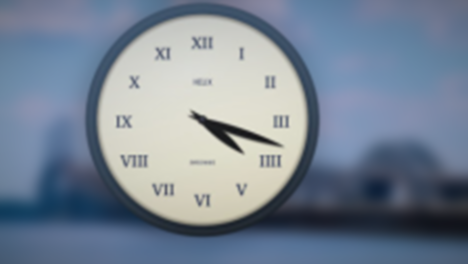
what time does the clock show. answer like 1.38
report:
4.18
